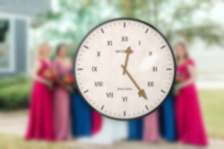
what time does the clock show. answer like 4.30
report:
12.24
